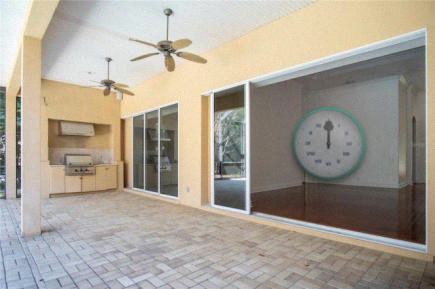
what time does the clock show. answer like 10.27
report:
12.00
